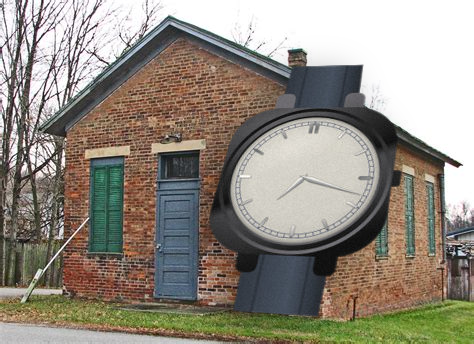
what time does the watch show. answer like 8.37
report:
7.18
